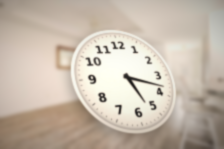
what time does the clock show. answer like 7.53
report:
5.18
